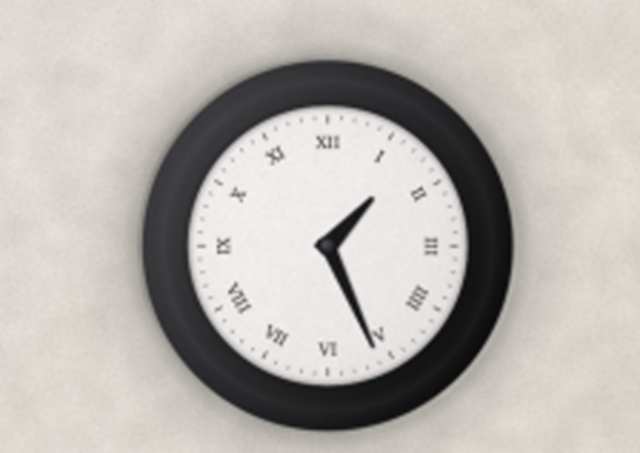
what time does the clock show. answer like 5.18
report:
1.26
